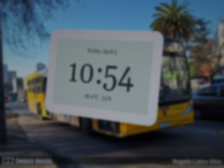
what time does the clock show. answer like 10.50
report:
10.54
